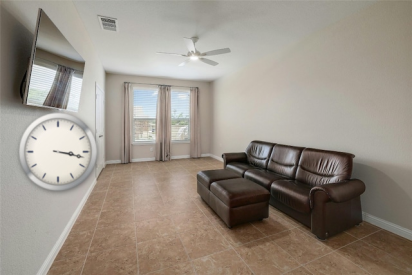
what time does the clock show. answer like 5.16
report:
3.17
